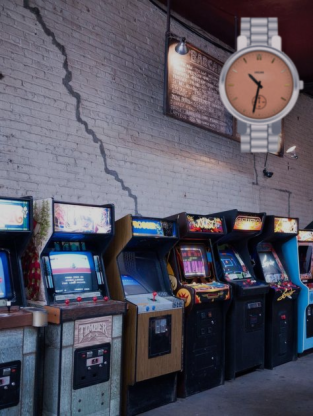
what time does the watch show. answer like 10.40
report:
10.32
